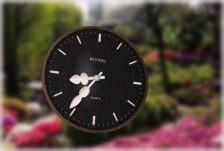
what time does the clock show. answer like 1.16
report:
8.36
